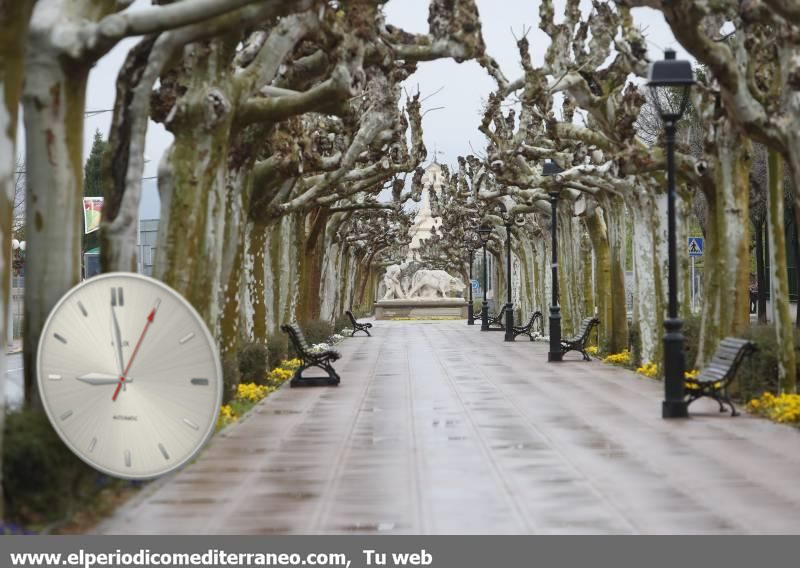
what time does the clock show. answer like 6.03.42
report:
8.59.05
